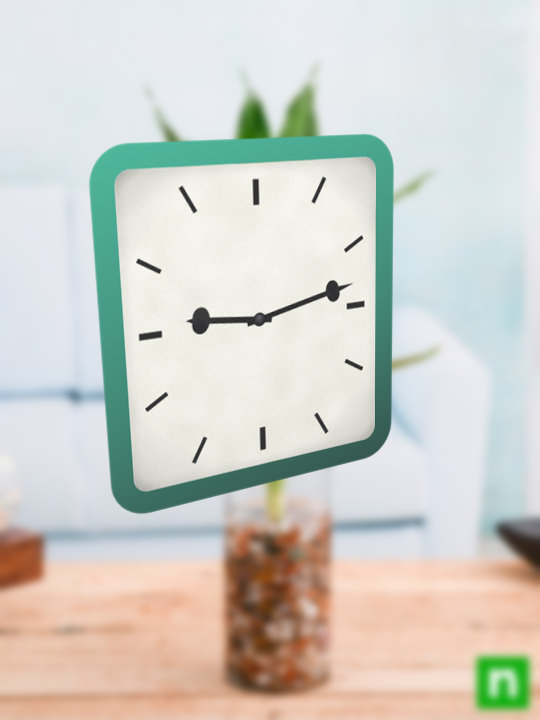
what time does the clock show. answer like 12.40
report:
9.13
